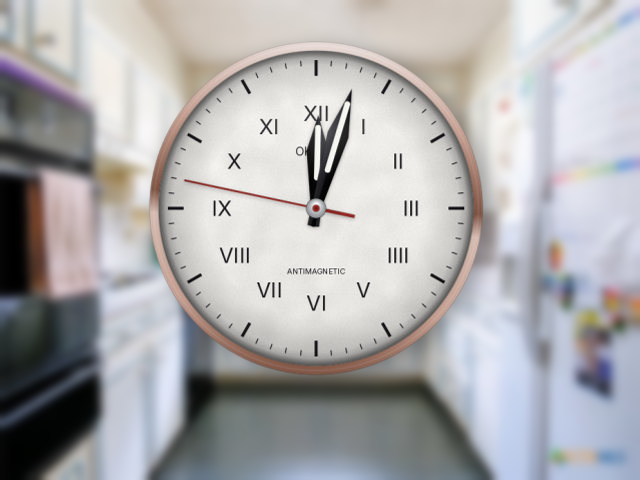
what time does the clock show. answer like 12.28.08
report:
12.02.47
